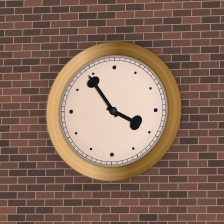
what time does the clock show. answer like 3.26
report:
3.54
